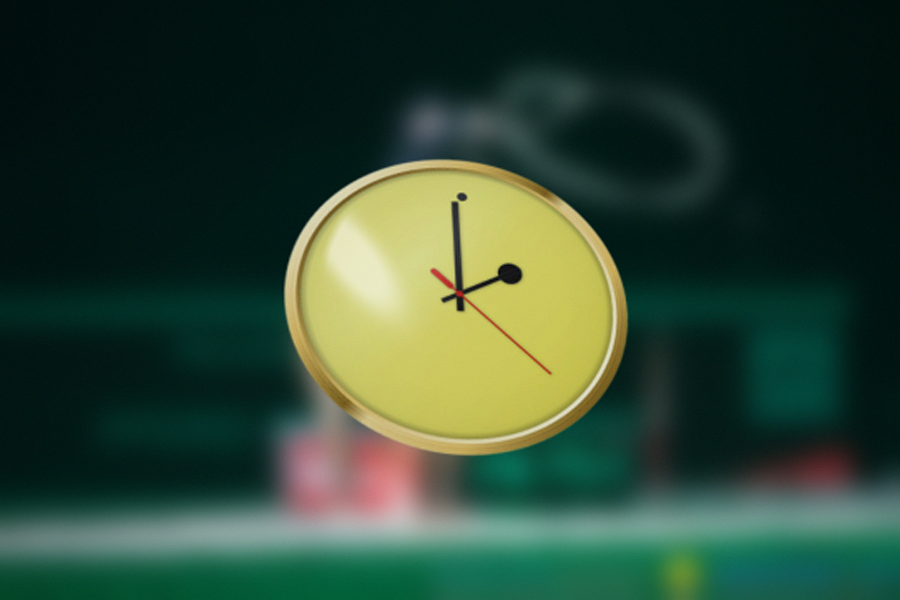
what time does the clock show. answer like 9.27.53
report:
1.59.22
